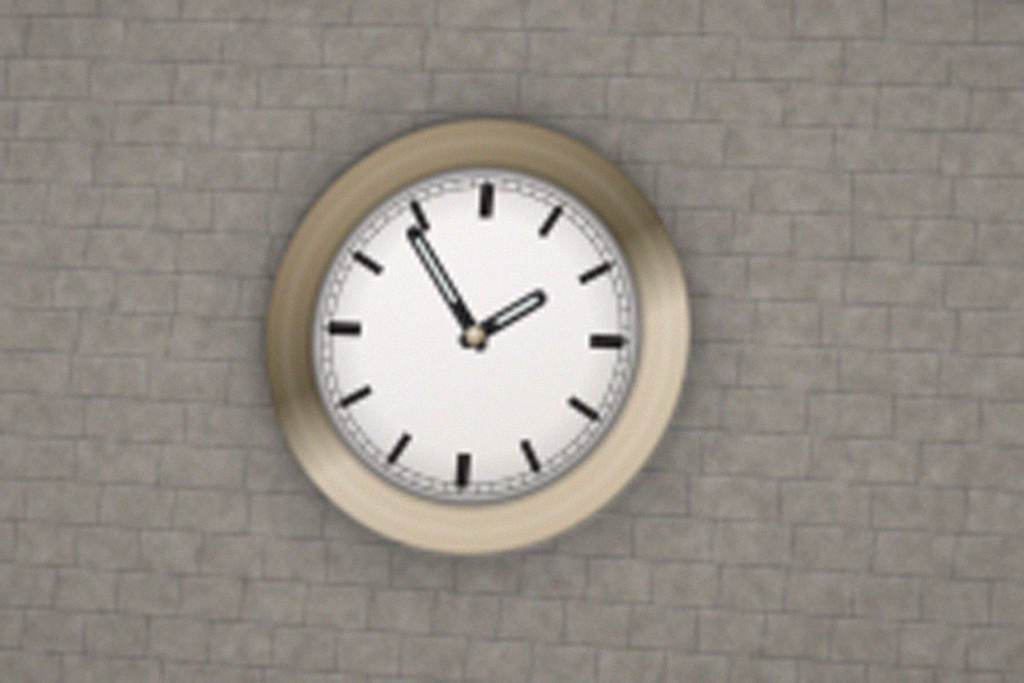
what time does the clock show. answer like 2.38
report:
1.54
